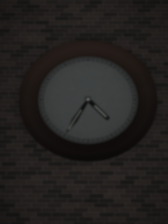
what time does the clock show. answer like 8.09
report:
4.35
